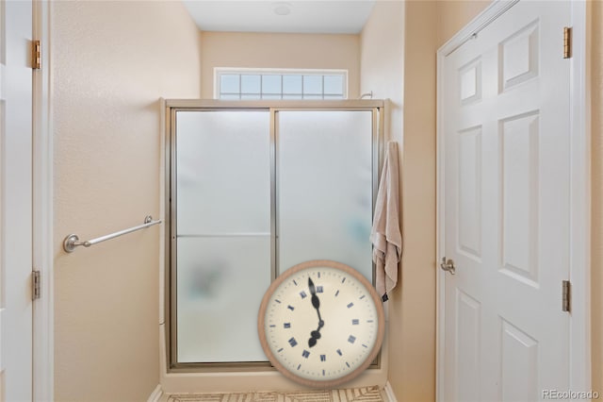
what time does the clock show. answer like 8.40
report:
6.58
